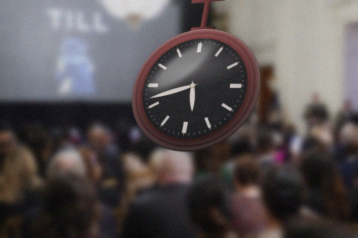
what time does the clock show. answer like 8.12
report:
5.42
